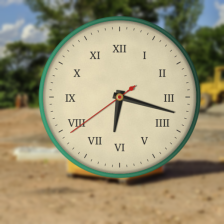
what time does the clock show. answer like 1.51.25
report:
6.17.39
